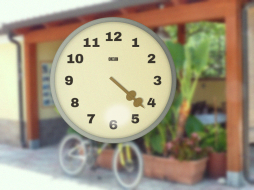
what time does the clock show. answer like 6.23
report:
4.22
